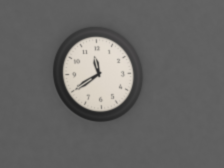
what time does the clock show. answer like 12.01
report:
11.40
